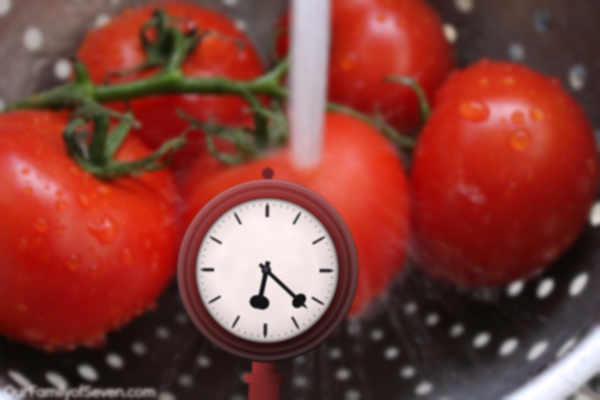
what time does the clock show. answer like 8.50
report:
6.22
